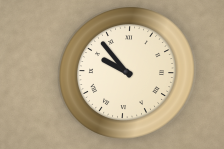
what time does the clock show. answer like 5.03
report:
9.53
